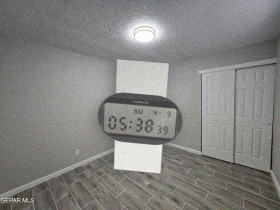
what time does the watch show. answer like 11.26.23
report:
5.38.39
